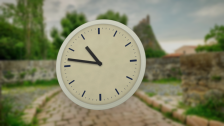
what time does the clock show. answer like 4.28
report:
10.47
